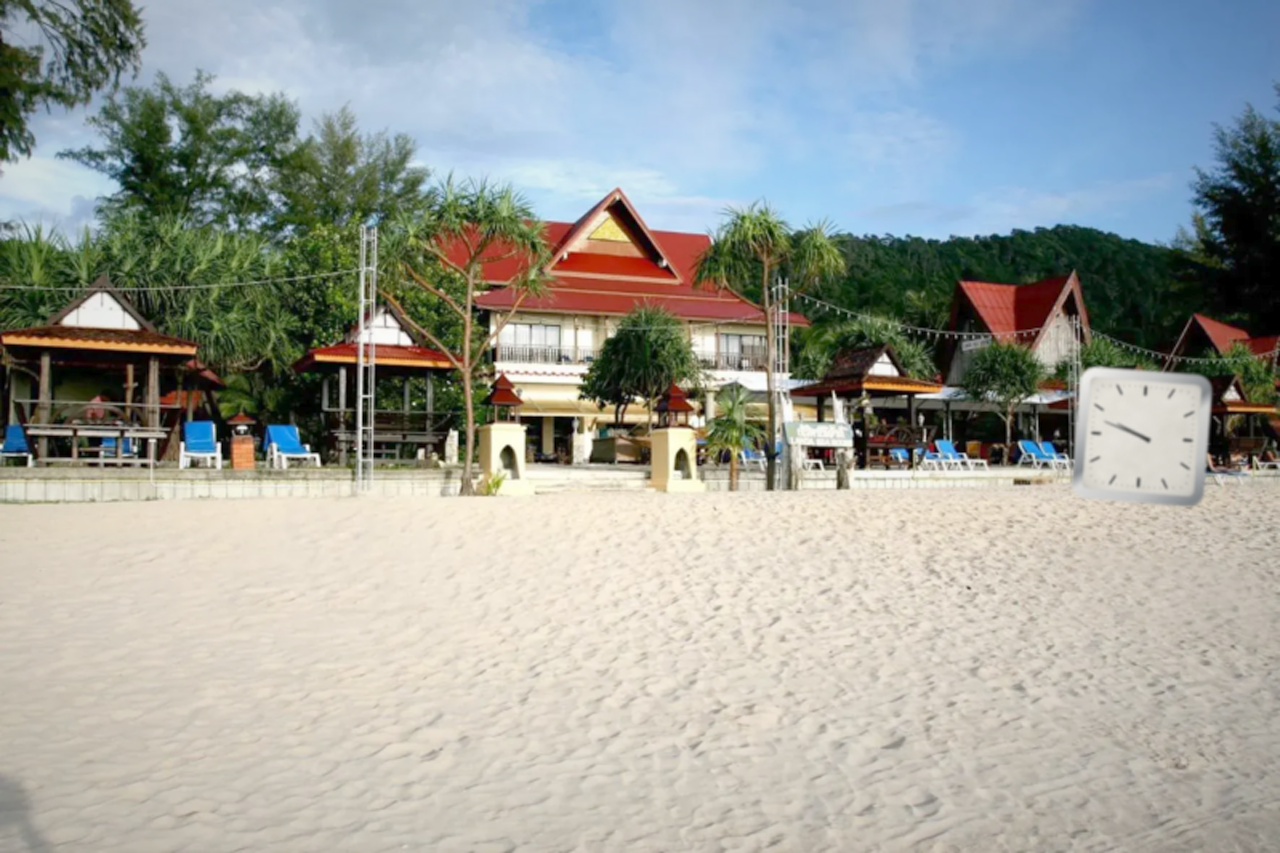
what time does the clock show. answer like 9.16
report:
9.48
